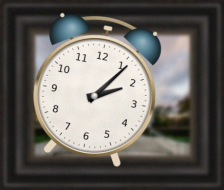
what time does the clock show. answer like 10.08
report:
2.06
